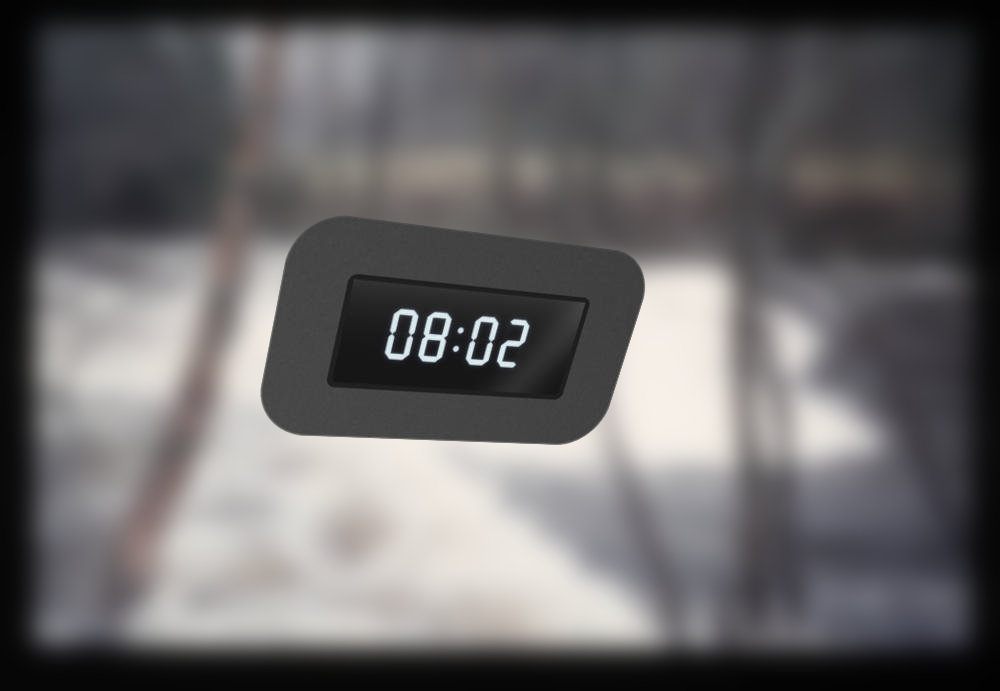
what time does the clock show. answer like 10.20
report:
8.02
